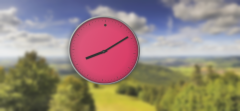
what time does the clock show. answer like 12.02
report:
8.09
